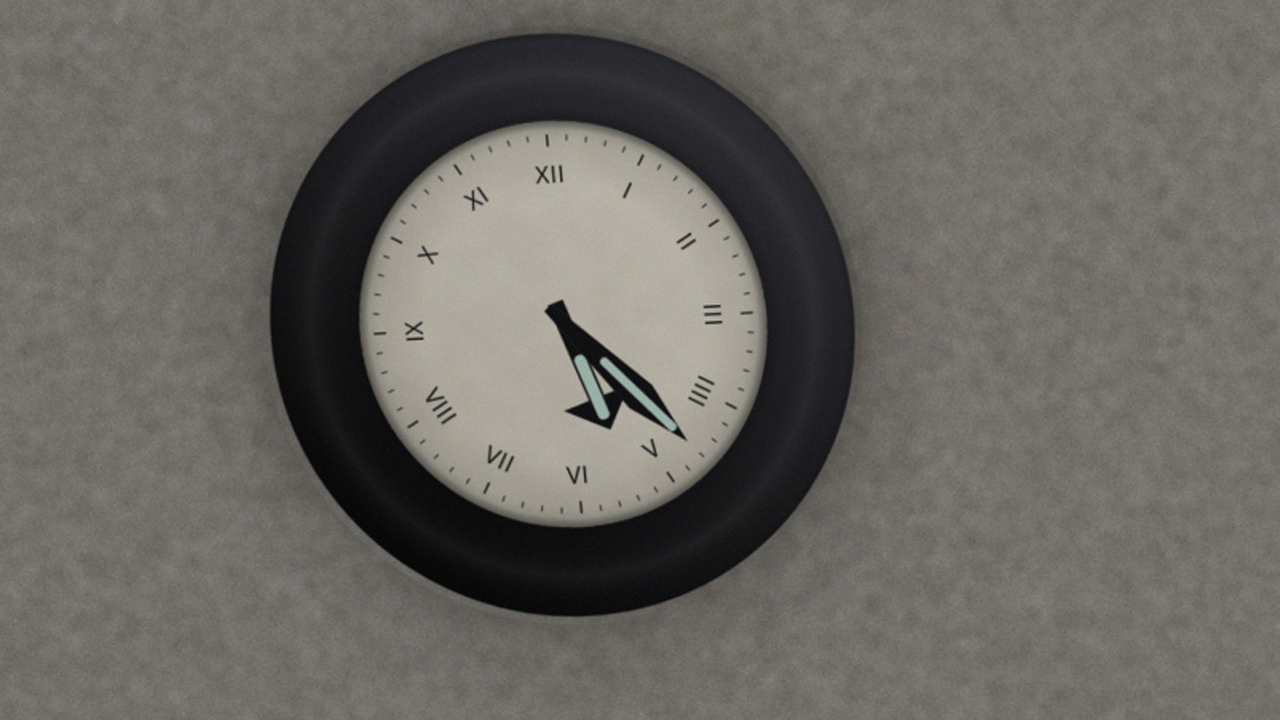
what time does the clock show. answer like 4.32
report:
5.23
